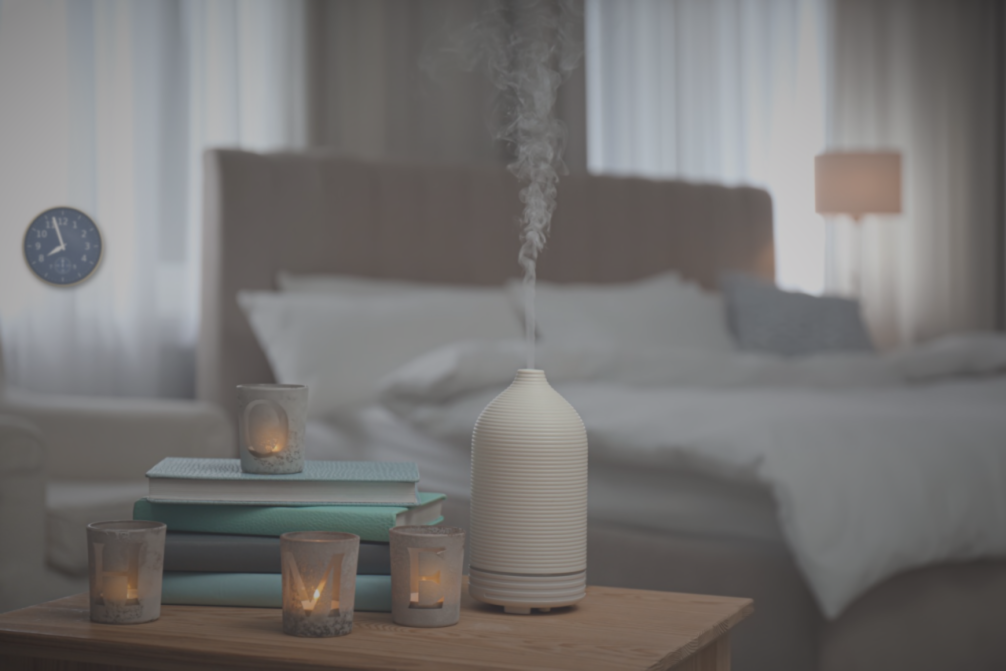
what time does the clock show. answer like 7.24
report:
7.57
